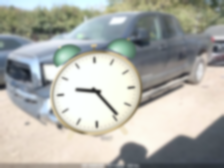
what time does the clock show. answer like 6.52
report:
9.24
